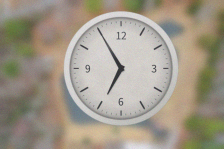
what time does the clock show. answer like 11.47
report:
6.55
